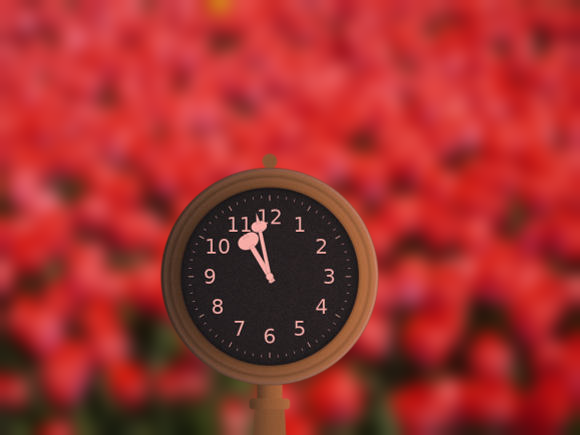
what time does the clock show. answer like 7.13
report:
10.58
